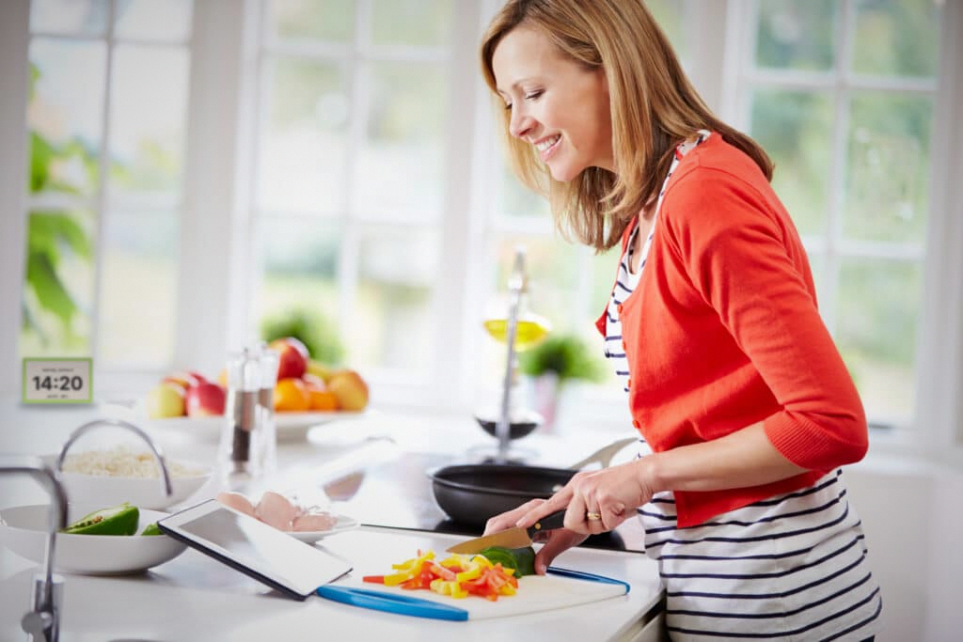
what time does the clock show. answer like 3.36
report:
14.20
